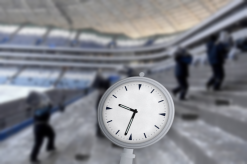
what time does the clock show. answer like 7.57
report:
9.32
